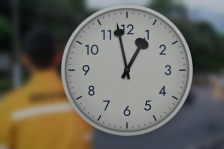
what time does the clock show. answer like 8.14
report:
12.58
